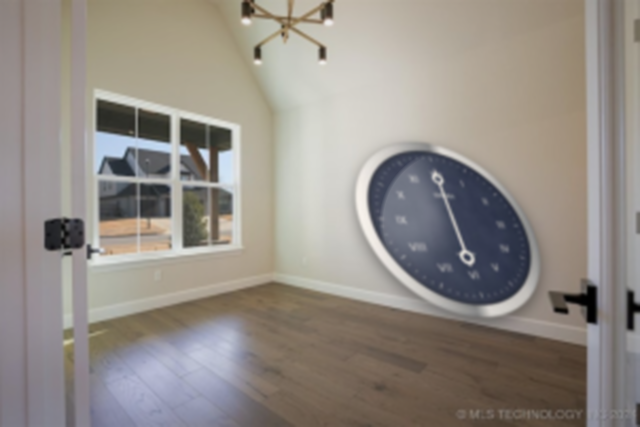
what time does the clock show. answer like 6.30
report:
6.00
